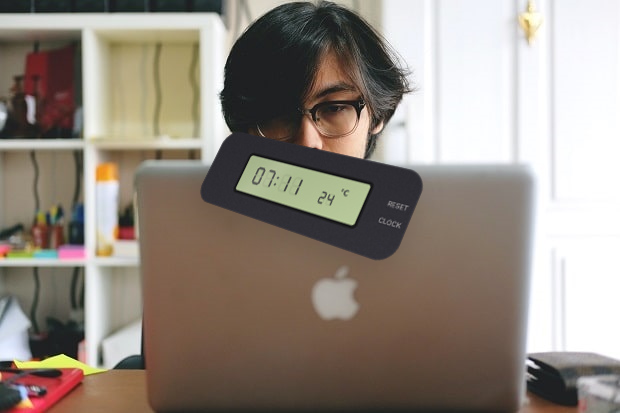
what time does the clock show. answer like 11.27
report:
7.11
